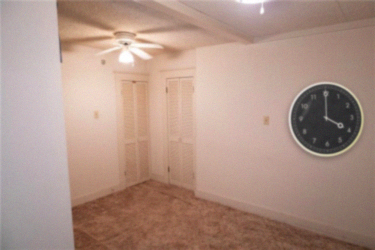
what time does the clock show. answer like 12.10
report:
4.00
